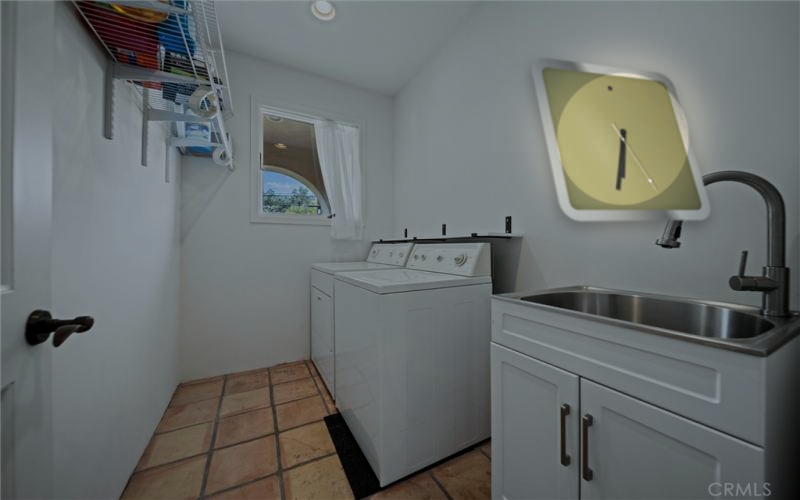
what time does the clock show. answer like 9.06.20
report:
6.33.26
